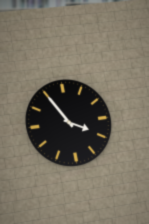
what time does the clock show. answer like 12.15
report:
3.55
